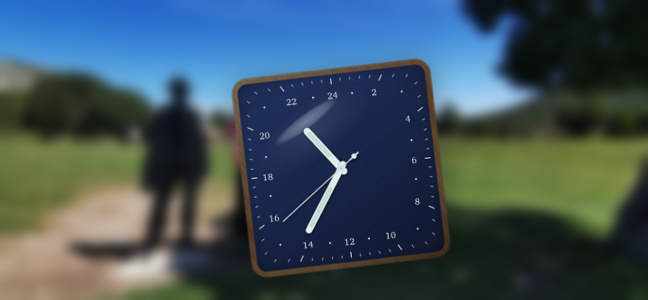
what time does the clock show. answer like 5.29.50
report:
21.35.39
